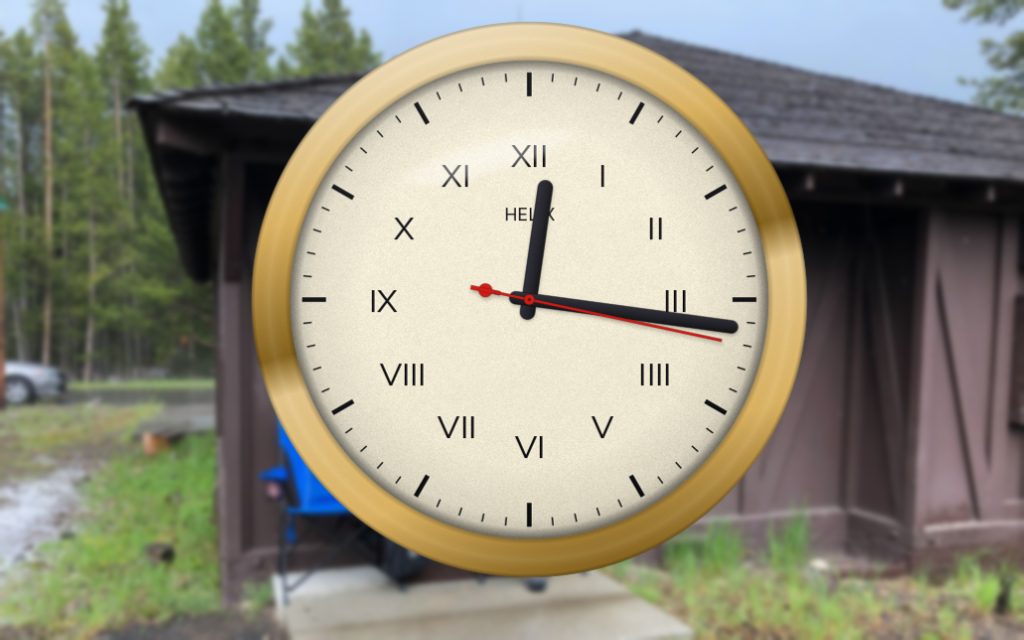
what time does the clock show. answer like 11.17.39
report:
12.16.17
